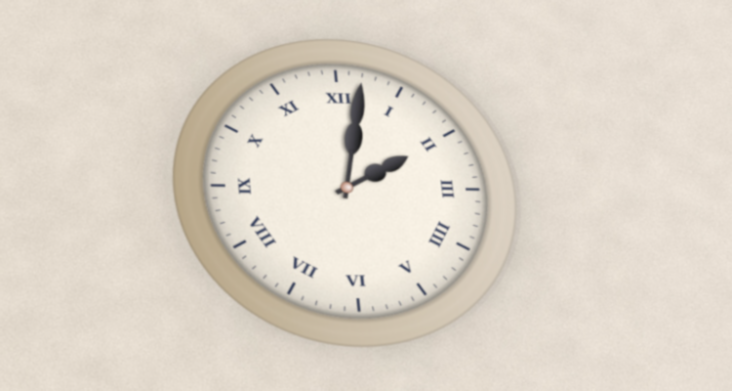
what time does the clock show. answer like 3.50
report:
2.02
